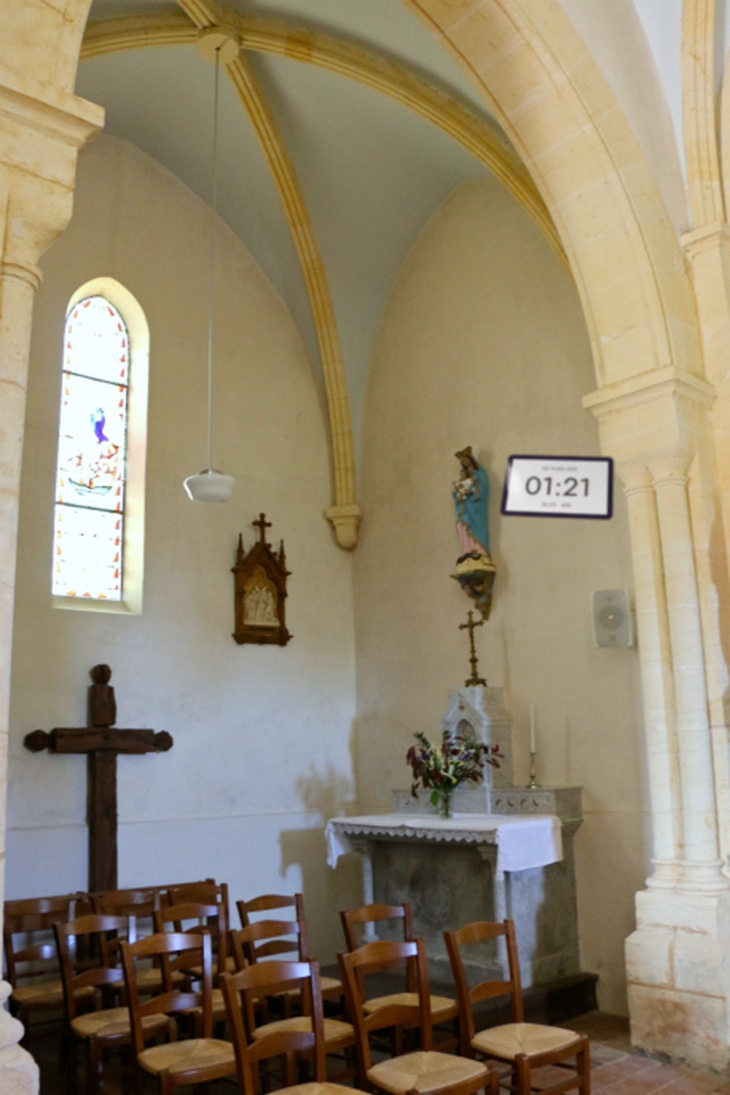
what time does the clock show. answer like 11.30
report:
1.21
